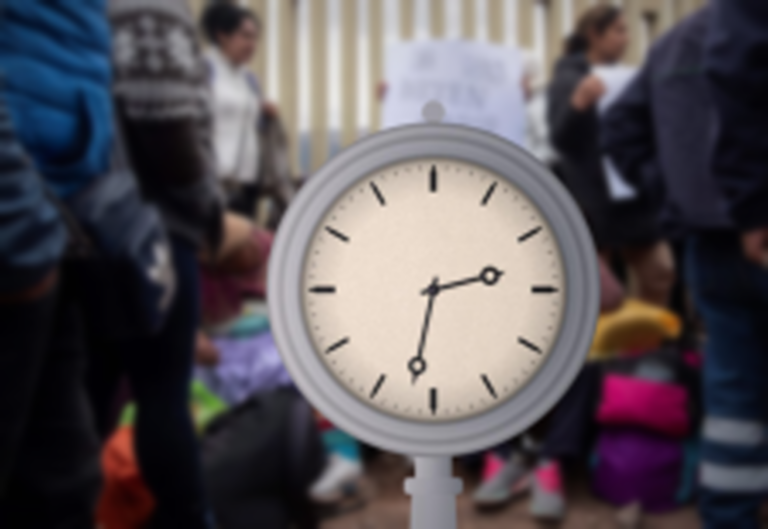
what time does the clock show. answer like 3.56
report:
2.32
